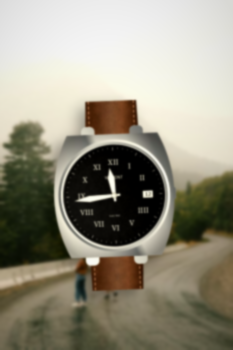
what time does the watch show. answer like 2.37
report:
11.44
